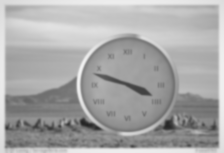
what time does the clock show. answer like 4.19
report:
3.48
